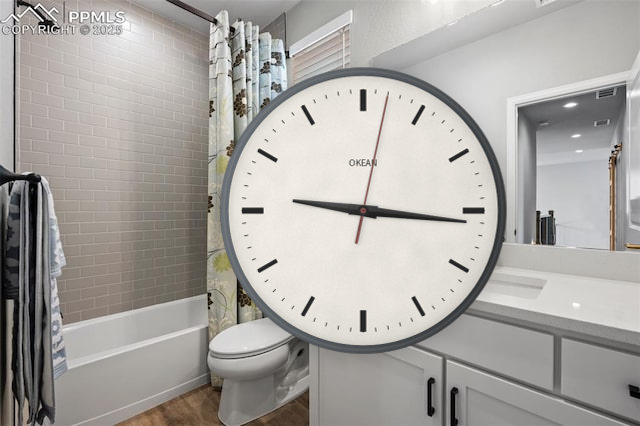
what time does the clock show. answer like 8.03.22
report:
9.16.02
